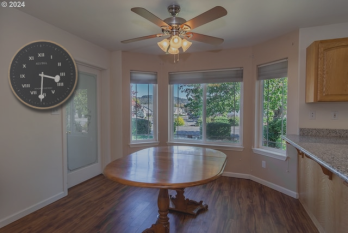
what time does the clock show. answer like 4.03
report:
3.31
